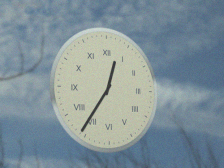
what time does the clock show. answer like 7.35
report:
12.36
